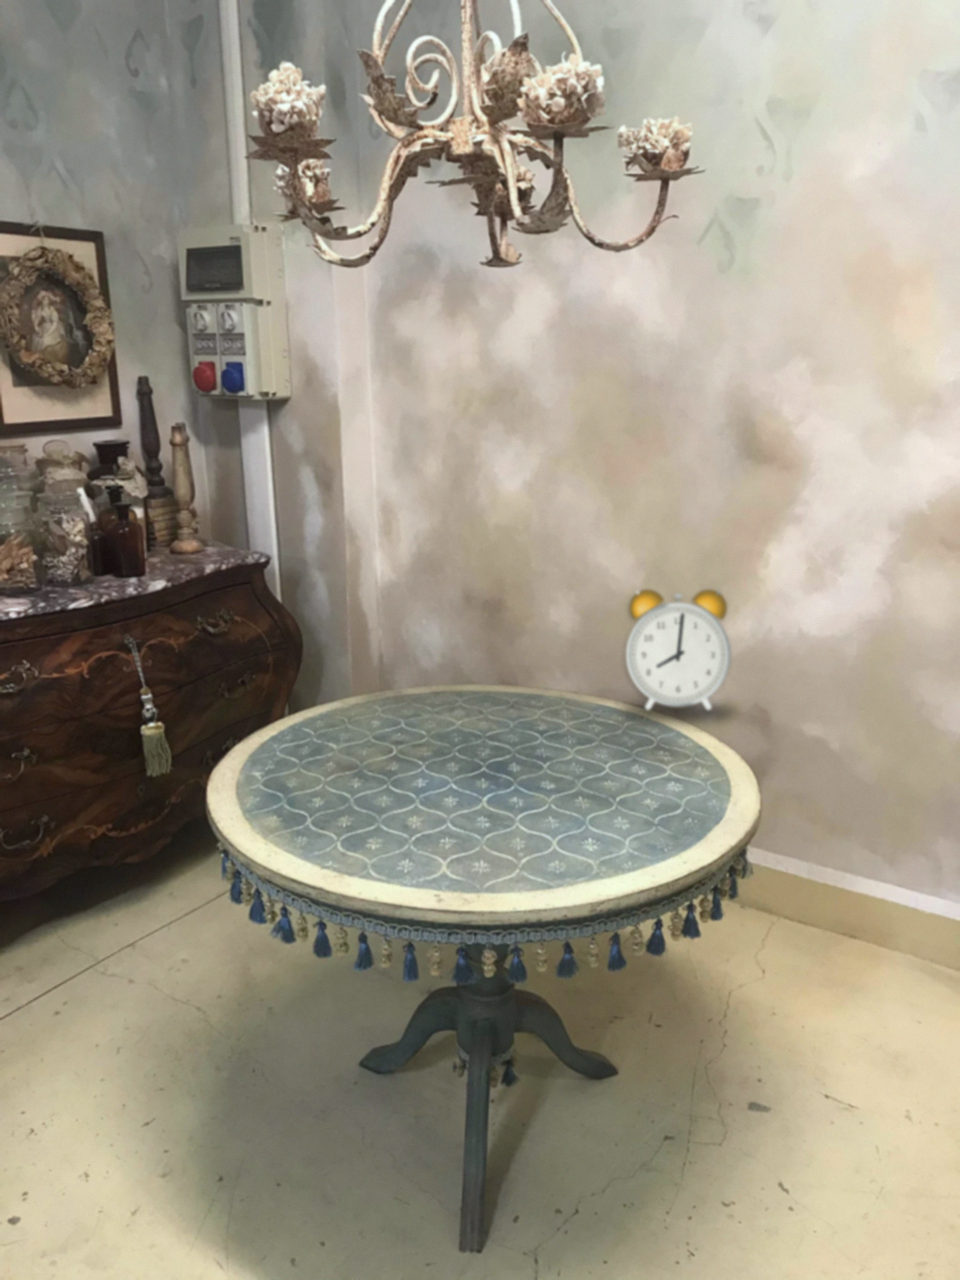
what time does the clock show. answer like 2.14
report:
8.01
